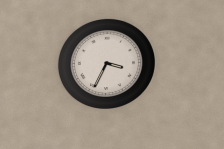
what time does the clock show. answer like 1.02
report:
3.34
